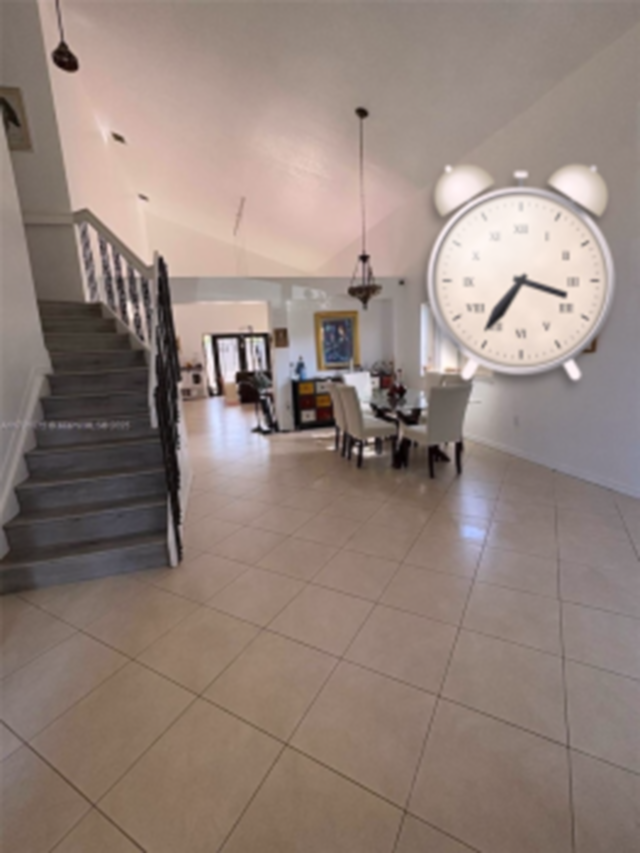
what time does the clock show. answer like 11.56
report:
3.36
